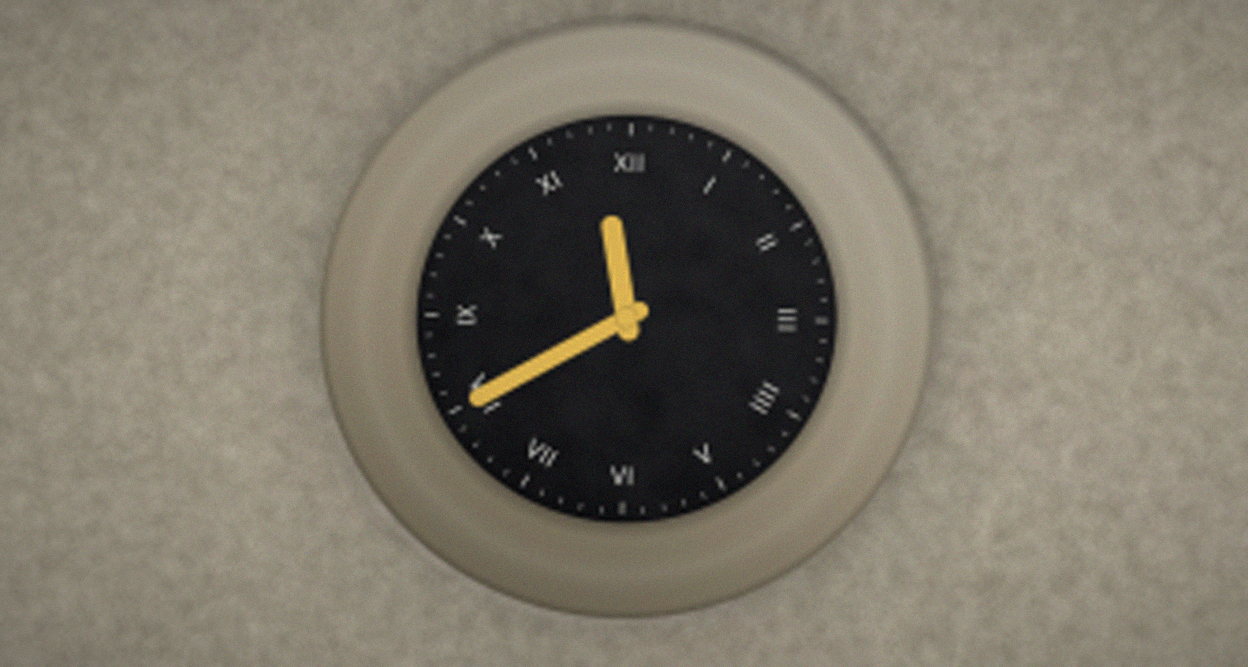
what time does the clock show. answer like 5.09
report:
11.40
